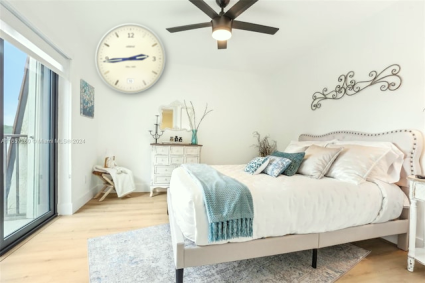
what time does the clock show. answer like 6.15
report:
2.44
